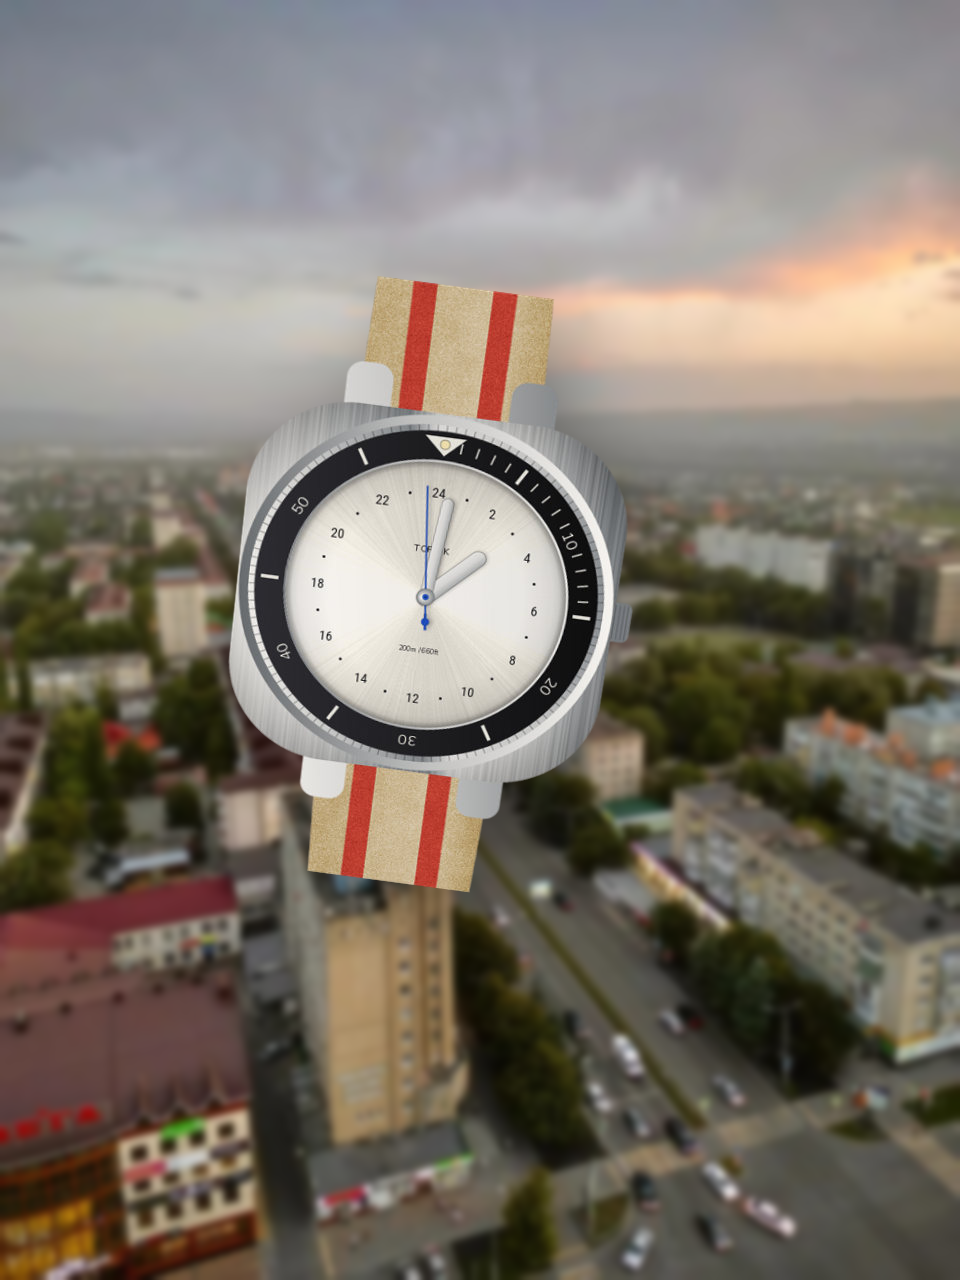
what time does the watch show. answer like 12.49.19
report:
3.00.59
